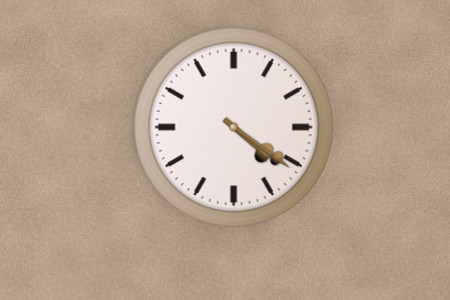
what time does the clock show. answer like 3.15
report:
4.21
